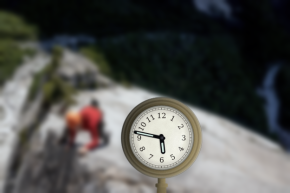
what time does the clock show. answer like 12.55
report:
5.47
